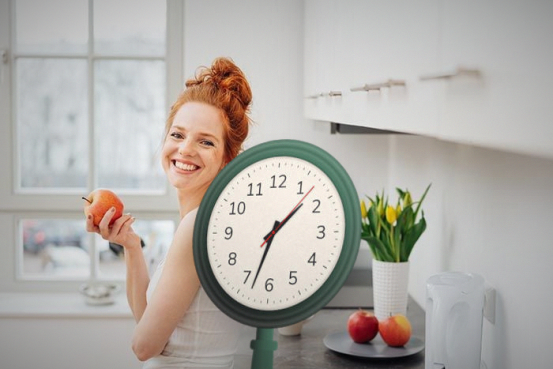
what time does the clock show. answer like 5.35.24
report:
1.33.07
